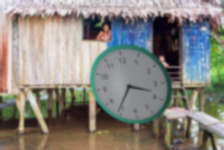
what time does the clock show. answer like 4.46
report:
3.36
